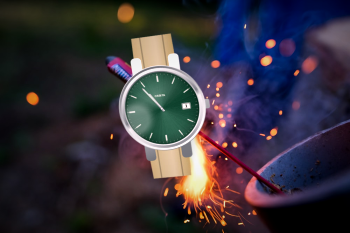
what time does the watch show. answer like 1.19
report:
10.54
